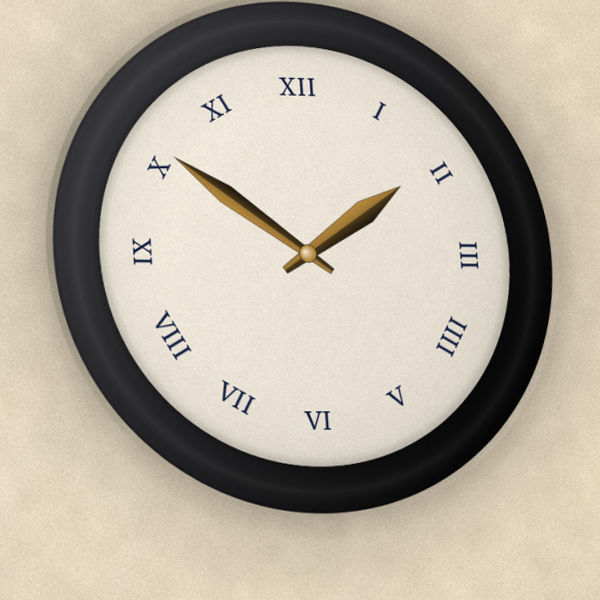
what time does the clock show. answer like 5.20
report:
1.51
